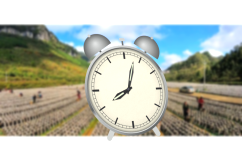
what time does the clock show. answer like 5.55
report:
8.03
